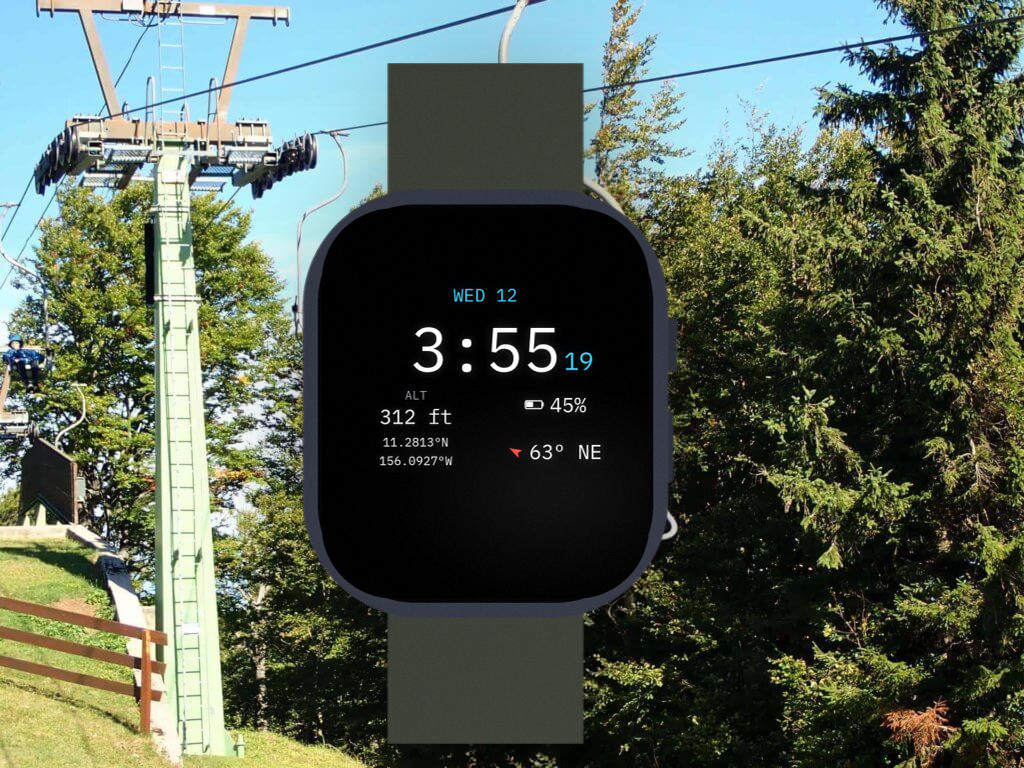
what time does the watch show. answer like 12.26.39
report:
3.55.19
